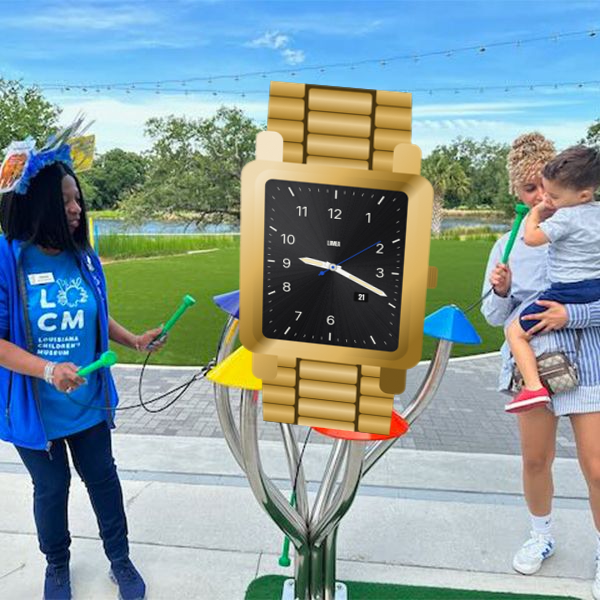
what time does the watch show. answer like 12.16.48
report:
9.19.09
